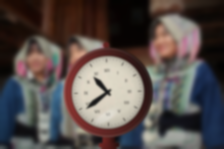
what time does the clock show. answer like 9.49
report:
10.39
